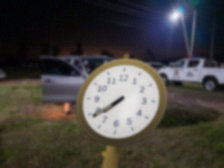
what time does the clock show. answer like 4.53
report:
7.39
